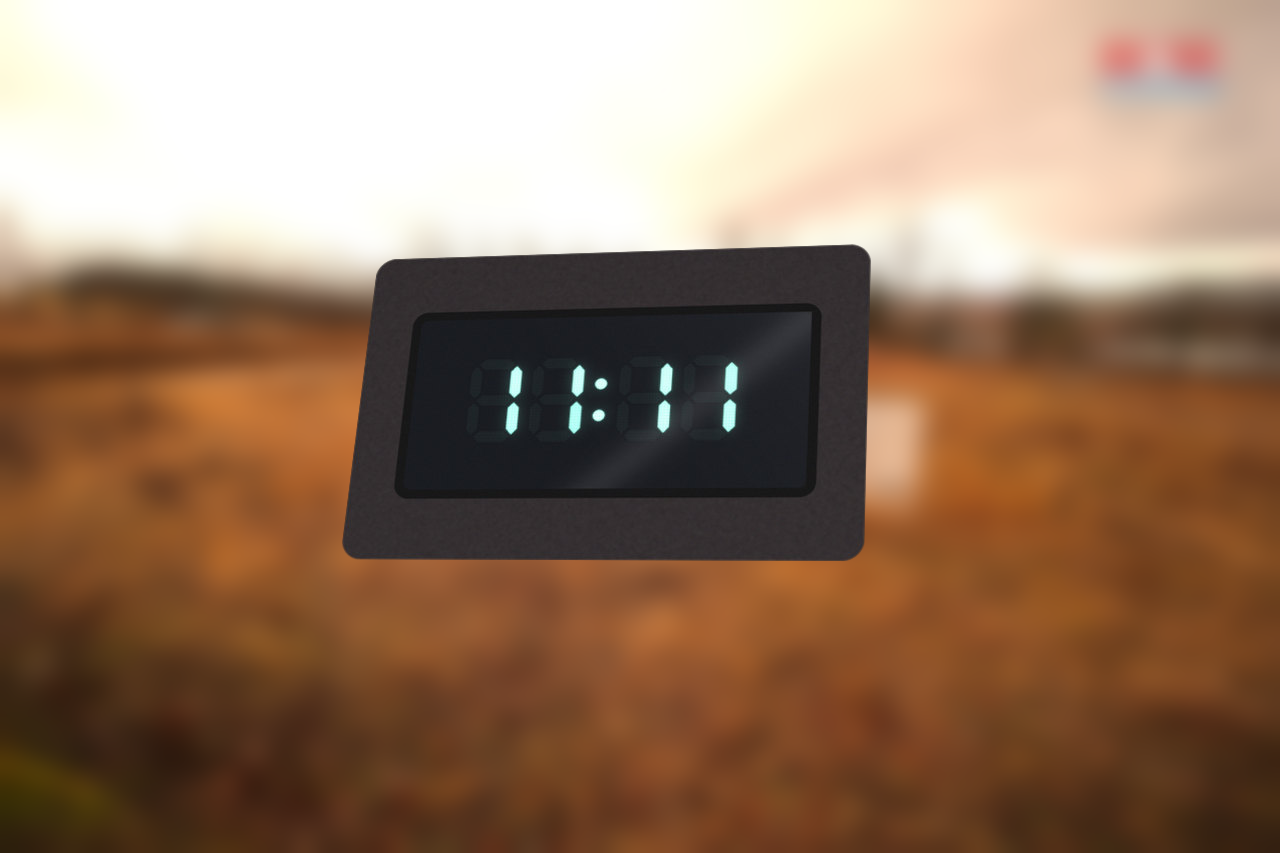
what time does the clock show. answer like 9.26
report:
11.11
